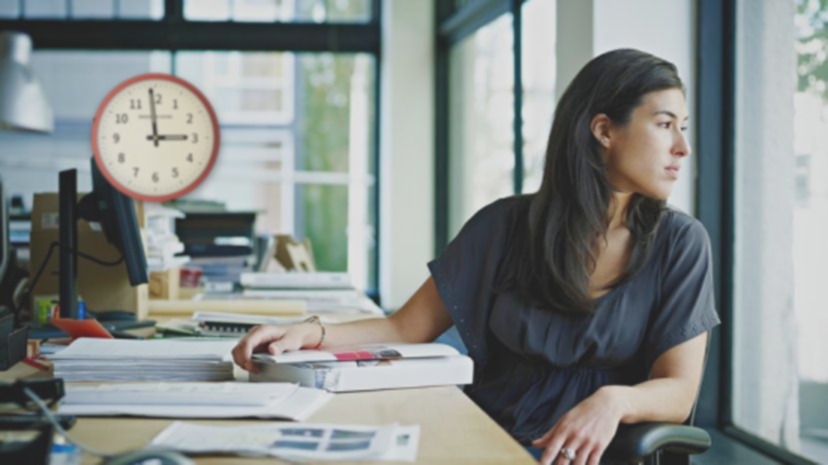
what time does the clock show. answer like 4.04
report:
2.59
